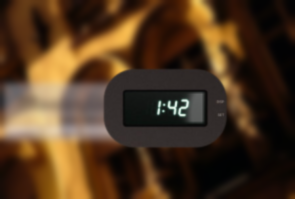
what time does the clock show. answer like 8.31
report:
1.42
